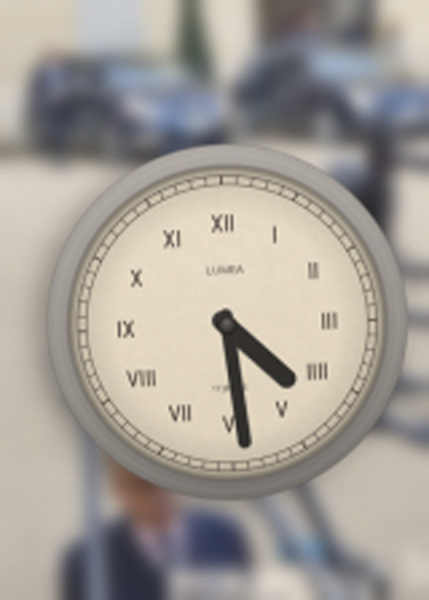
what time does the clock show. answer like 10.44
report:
4.29
